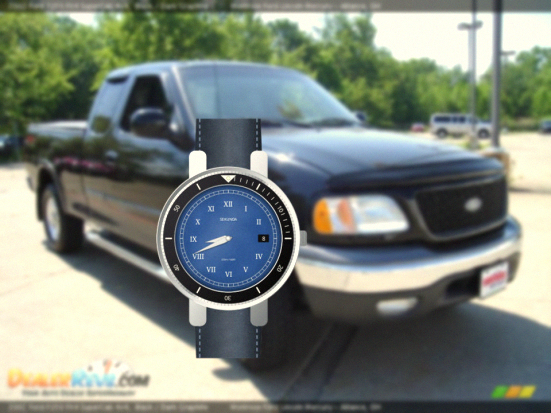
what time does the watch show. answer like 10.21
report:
8.41
